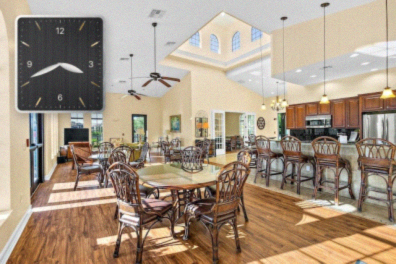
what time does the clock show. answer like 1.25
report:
3.41
